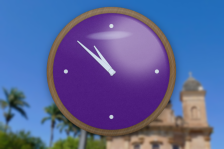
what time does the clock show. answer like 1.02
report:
10.52
